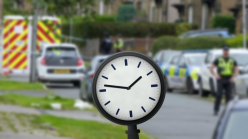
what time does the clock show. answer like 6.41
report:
1.47
